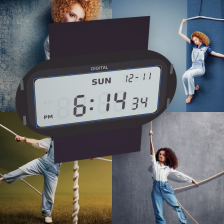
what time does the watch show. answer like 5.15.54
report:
6.14.34
